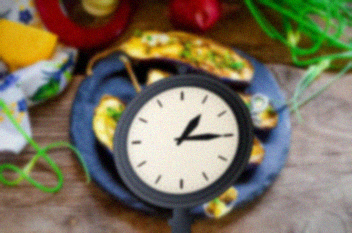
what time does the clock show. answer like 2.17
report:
1.15
